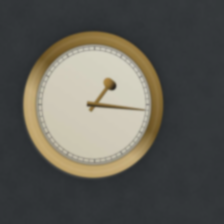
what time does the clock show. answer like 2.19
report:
1.16
